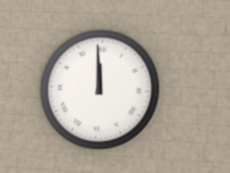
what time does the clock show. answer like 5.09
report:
11.59
